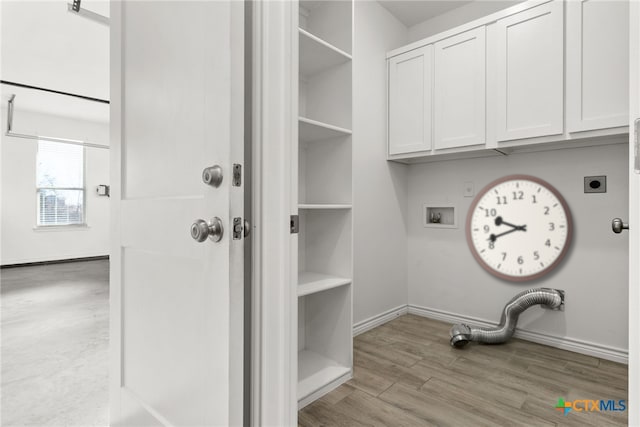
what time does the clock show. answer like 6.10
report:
9.42
